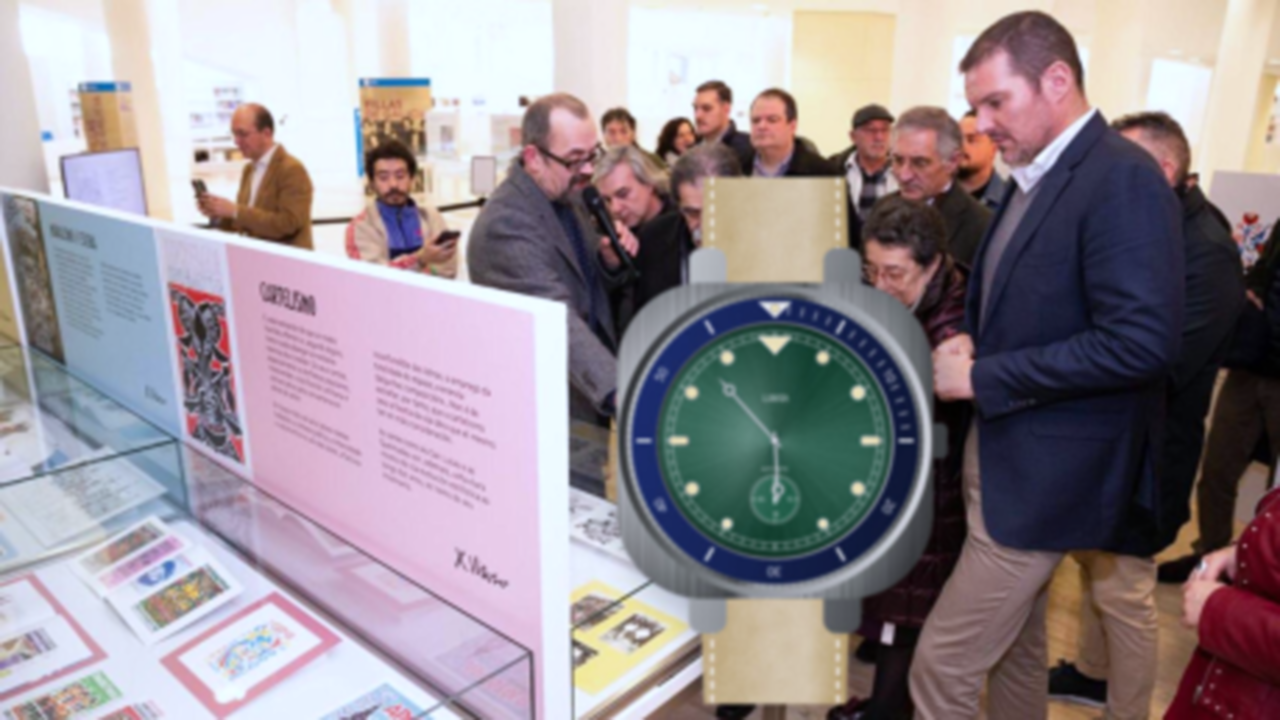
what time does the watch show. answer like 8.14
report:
5.53
